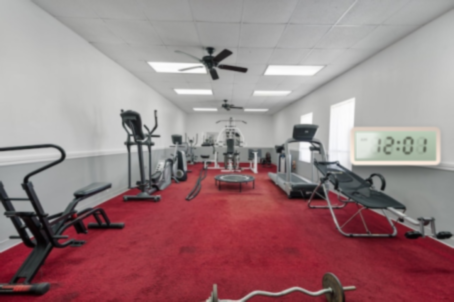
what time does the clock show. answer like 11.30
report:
12.01
